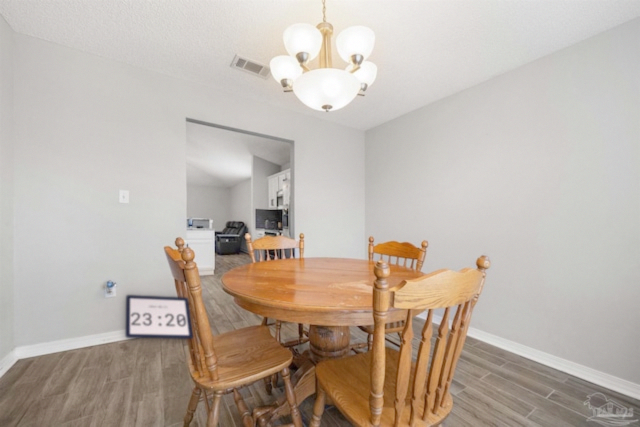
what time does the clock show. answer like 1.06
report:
23.20
